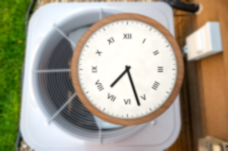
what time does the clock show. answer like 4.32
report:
7.27
